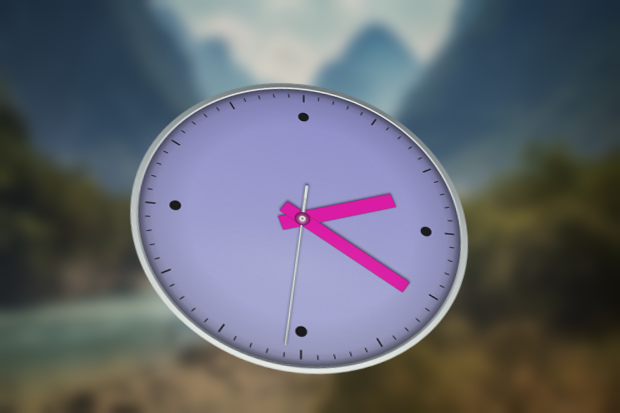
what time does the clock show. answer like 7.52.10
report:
2.20.31
